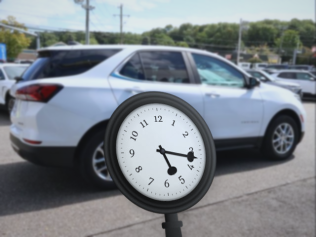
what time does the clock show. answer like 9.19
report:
5.17
